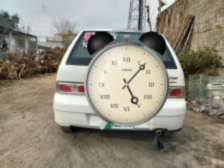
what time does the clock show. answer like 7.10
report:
5.07
